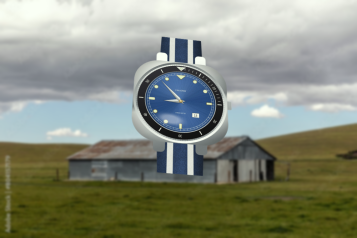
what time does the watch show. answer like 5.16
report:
8.53
